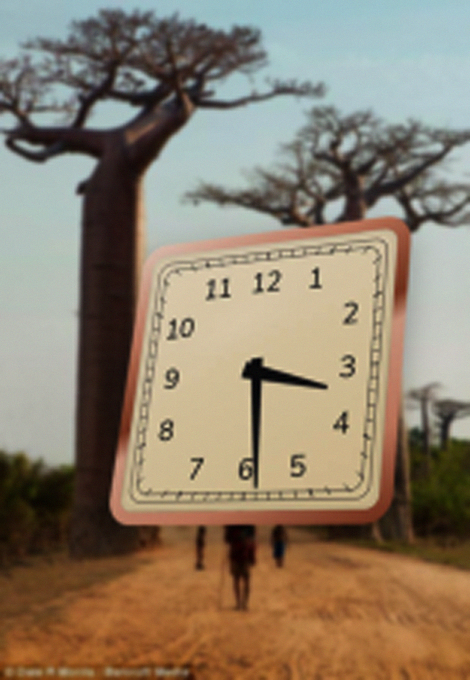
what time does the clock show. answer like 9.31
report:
3.29
